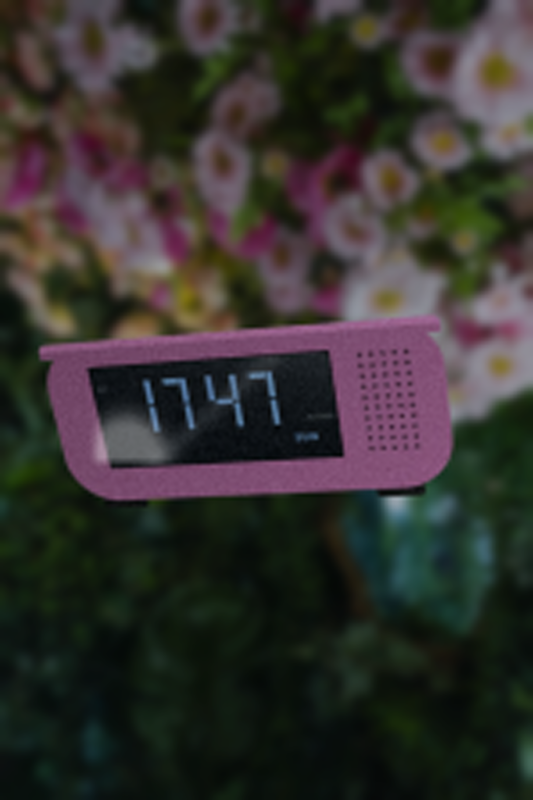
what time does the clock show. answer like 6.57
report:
17.47
